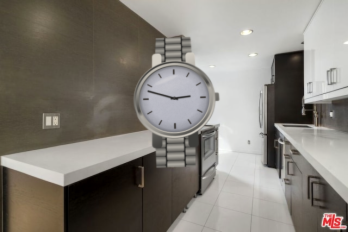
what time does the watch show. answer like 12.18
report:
2.48
